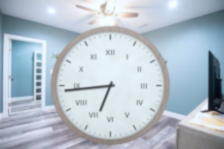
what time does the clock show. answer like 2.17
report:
6.44
